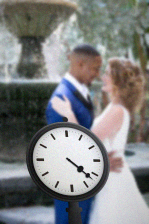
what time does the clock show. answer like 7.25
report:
4.22
